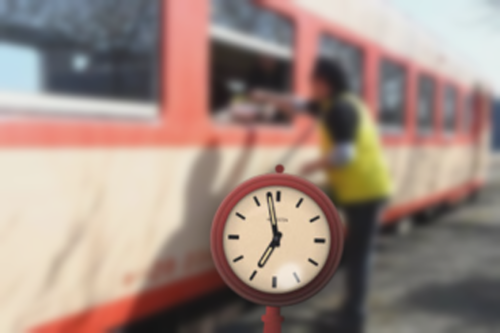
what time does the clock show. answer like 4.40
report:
6.58
